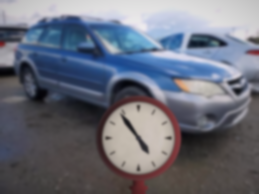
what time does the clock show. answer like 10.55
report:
4.54
